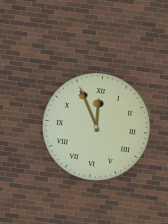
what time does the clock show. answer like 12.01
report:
11.55
